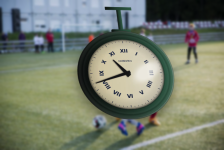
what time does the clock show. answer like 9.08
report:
10.42
